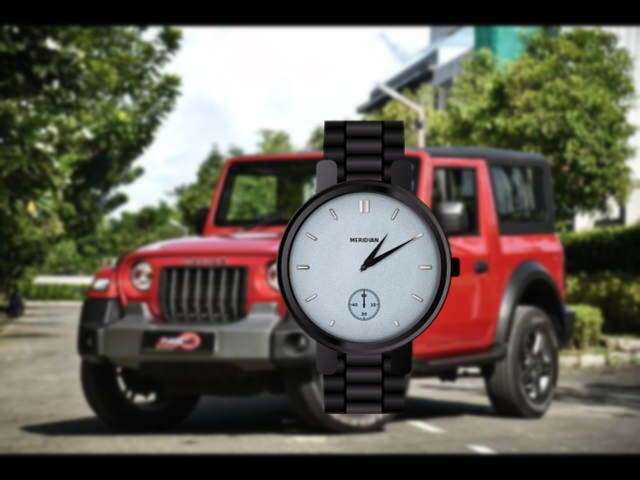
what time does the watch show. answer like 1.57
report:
1.10
